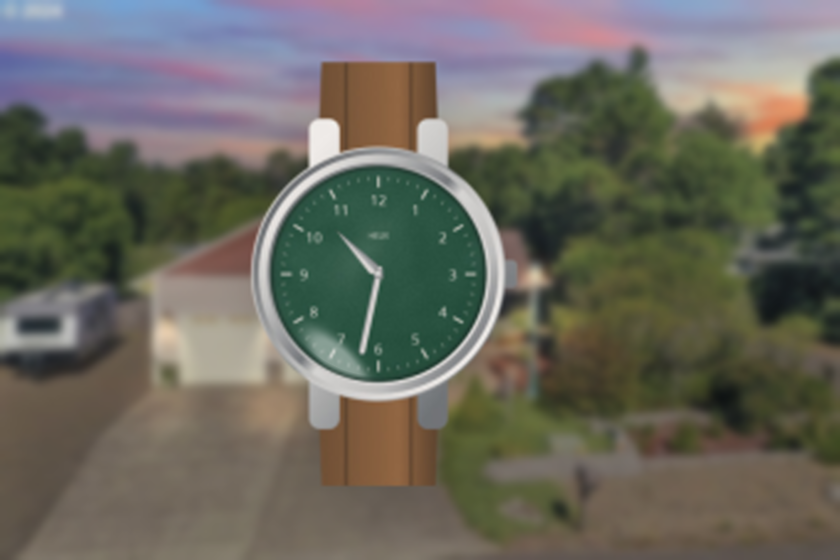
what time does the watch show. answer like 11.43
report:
10.32
